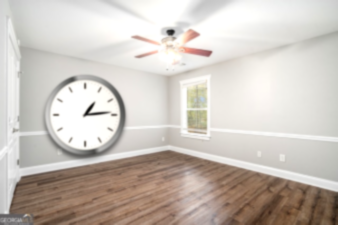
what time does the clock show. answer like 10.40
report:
1.14
